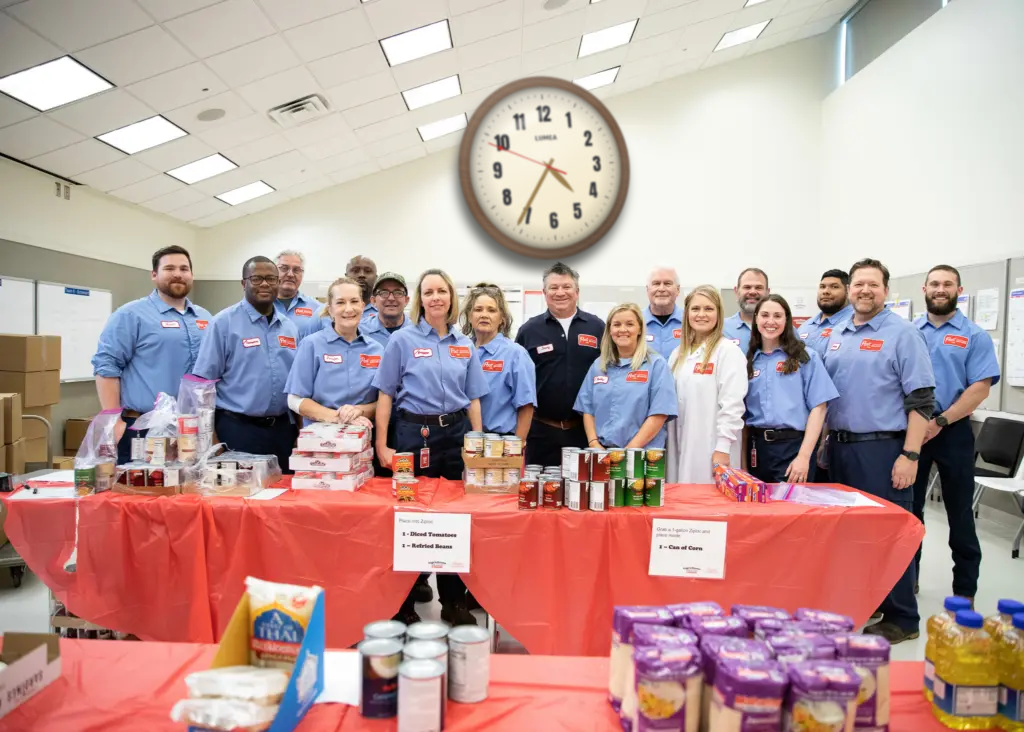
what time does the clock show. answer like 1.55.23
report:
4.35.49
